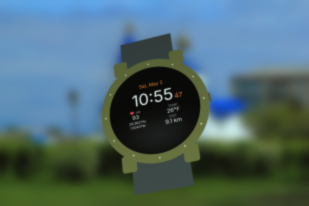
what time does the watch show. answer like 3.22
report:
10.55
